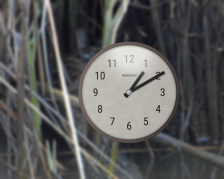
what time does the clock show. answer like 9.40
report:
1.10
